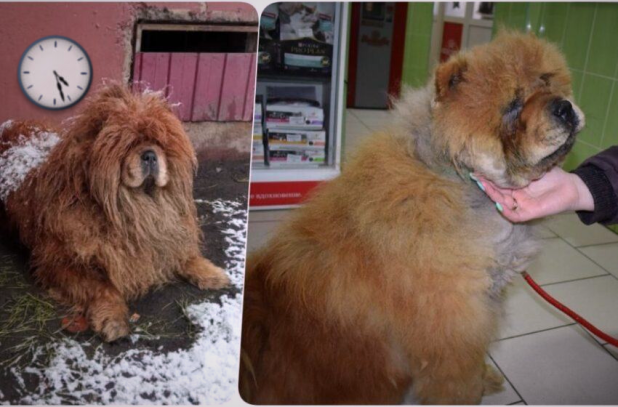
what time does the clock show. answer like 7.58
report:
4.27
